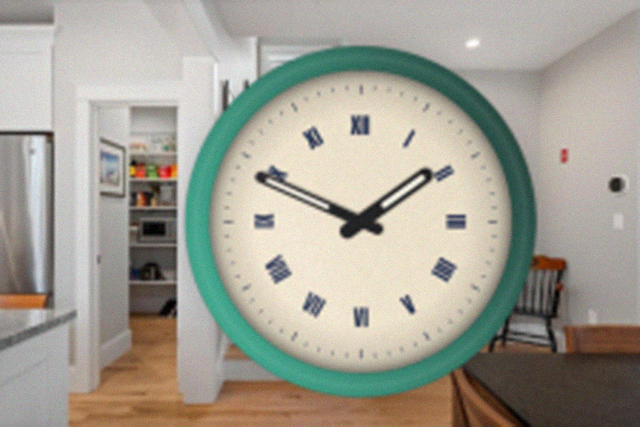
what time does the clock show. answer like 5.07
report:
1.49
